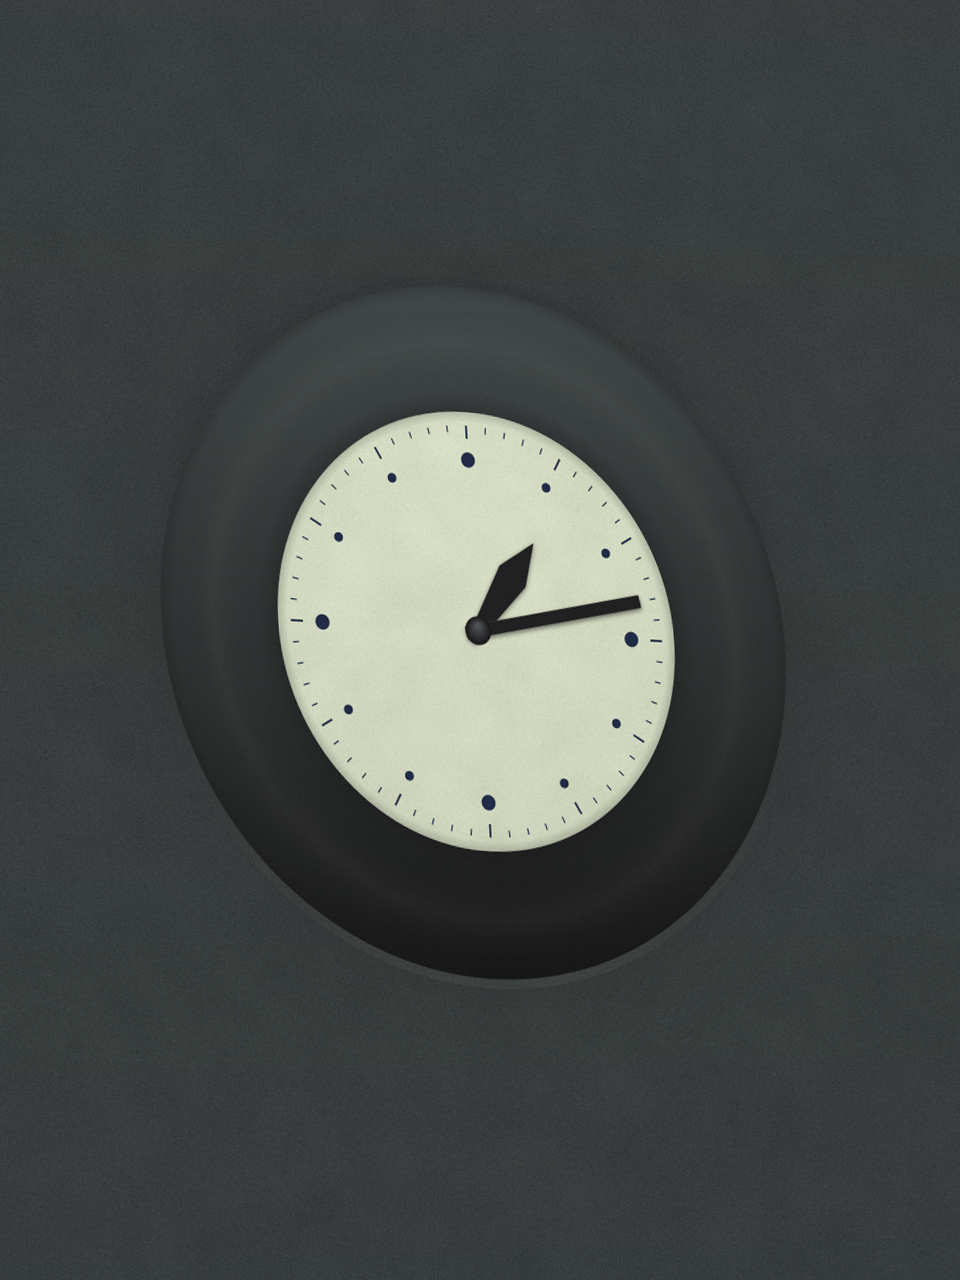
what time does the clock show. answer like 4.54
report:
1.13
